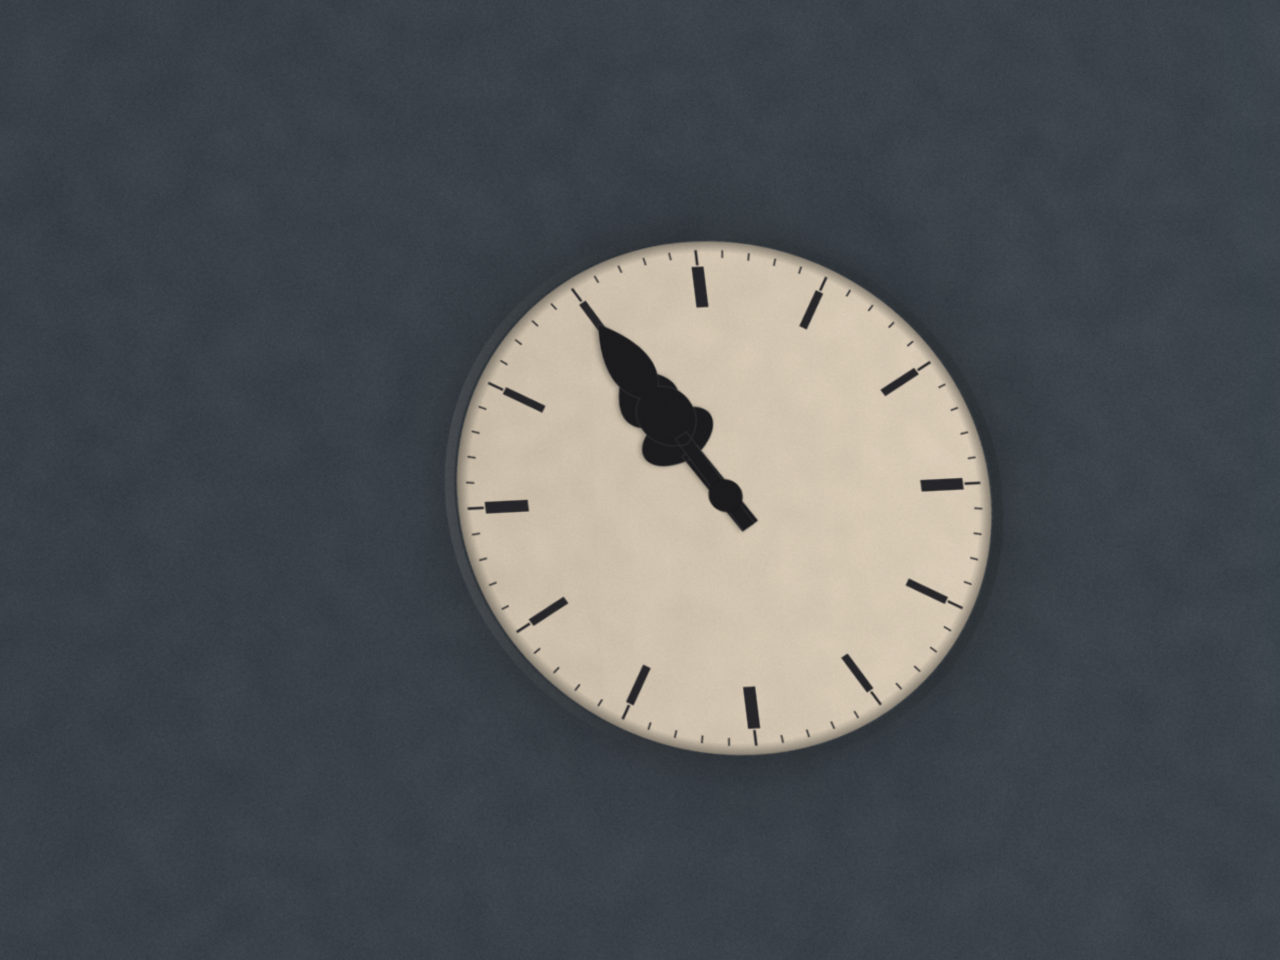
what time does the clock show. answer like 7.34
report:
10.55
